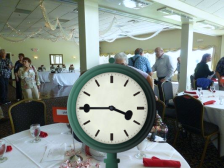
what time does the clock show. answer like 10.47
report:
3.45
